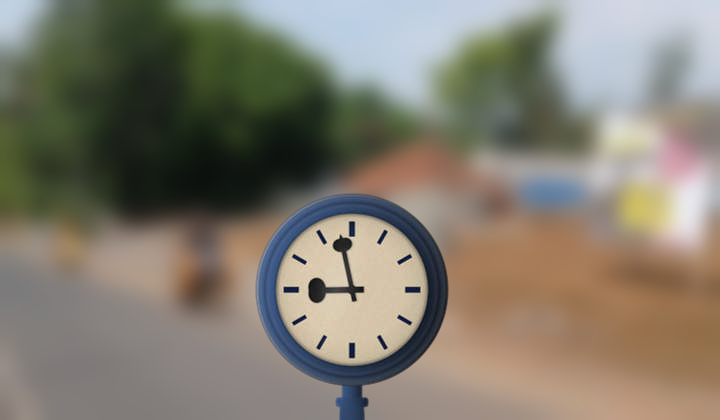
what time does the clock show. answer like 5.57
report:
8.58
